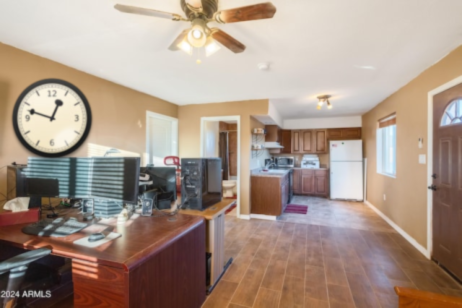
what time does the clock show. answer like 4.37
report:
12.48
